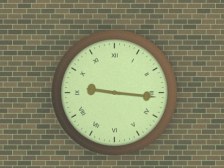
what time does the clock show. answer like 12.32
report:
9.16
